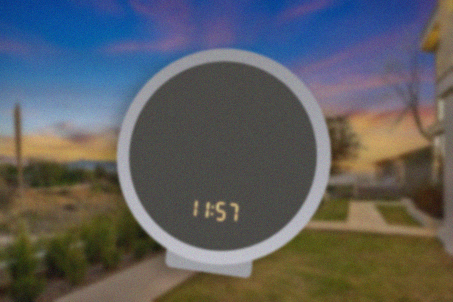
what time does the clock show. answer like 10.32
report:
11.57
